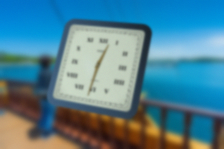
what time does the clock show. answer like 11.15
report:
12.31
